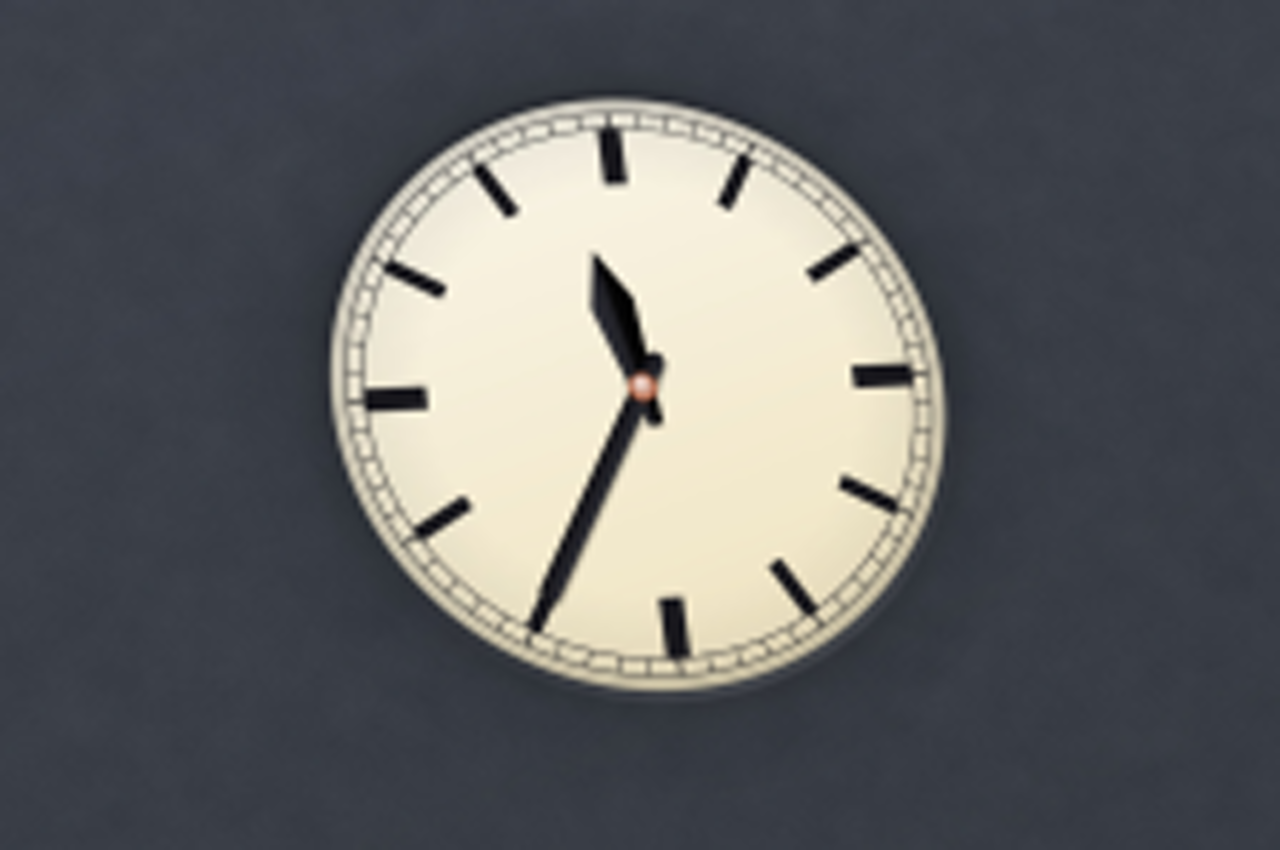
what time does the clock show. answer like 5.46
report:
11.35
